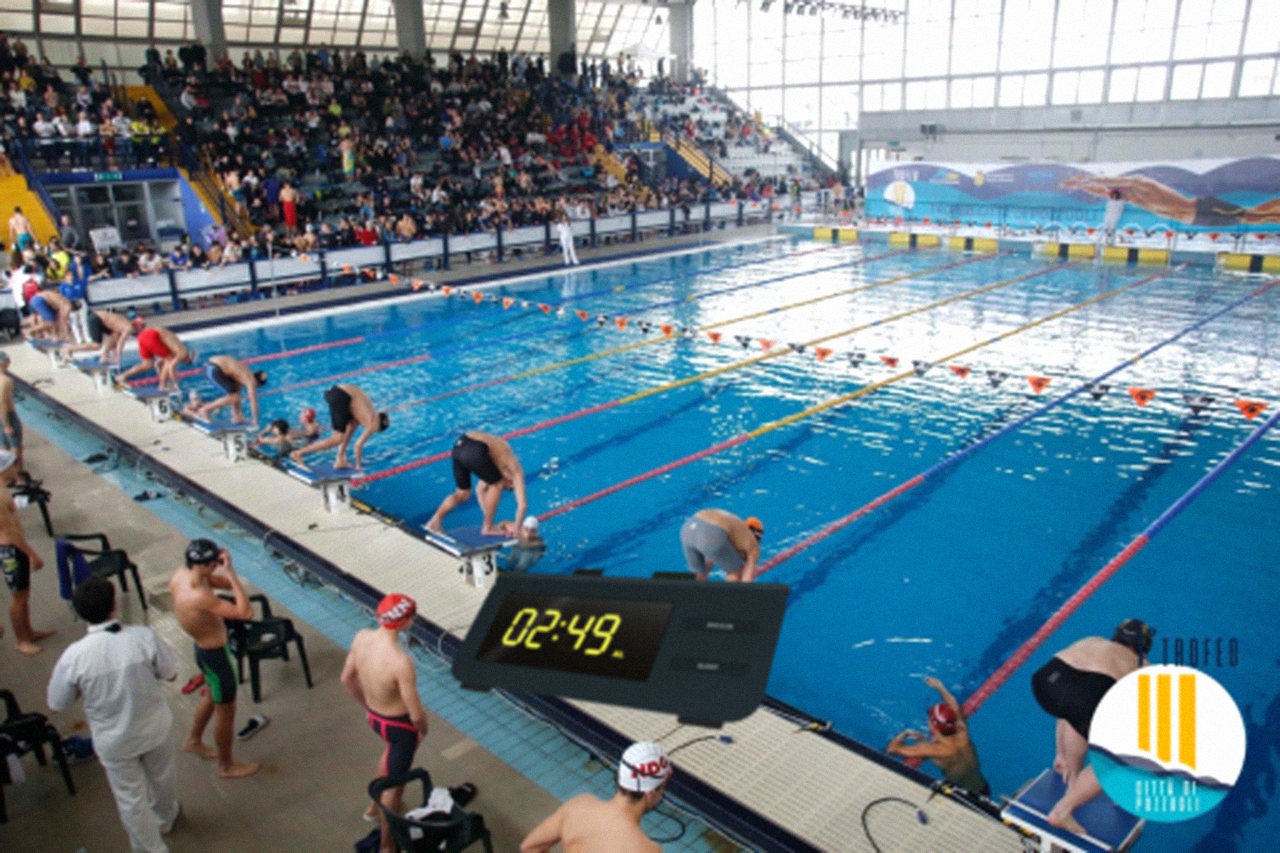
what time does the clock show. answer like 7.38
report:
2.49
